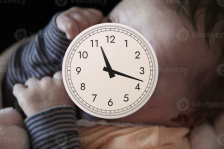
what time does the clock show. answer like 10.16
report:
11.18
